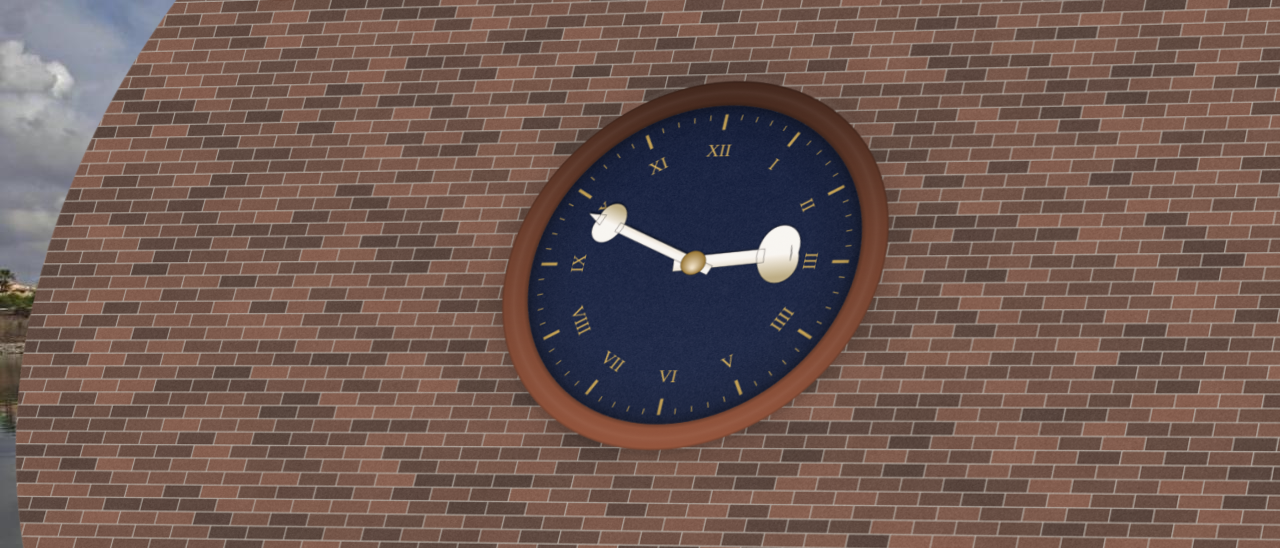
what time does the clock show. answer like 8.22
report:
2.49
